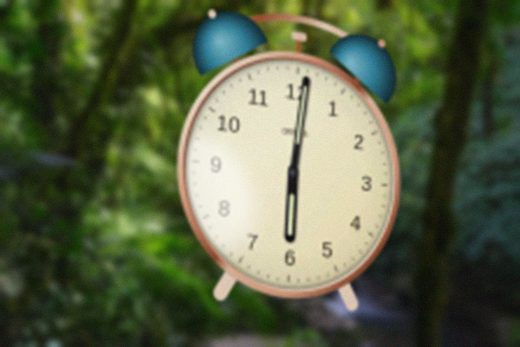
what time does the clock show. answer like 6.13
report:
6.01
